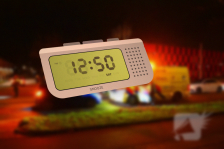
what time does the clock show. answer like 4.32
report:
12.50
